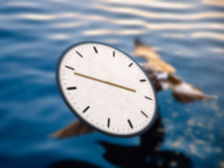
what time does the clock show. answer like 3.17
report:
3.49
